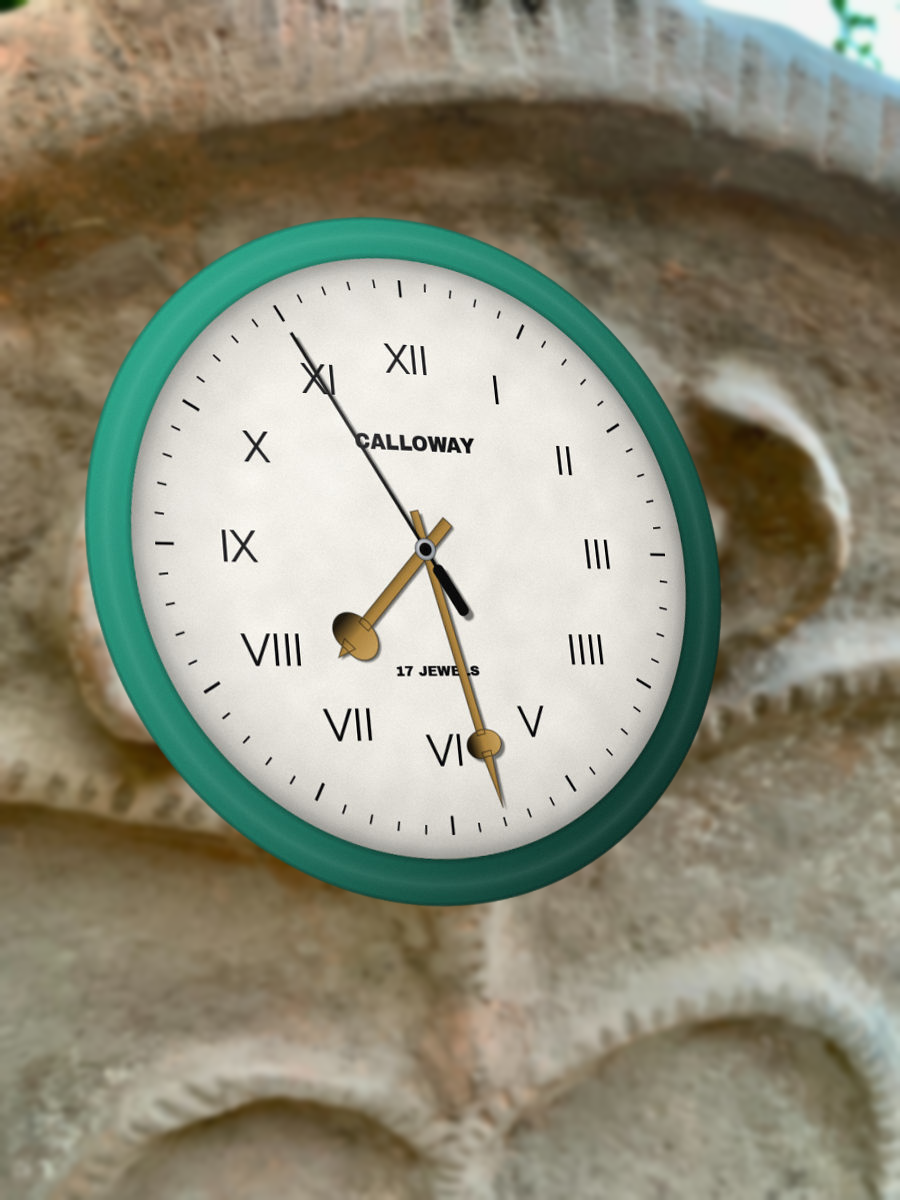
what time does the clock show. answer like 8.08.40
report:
7.27.55
